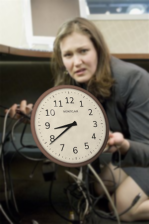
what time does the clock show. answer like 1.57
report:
8.39
